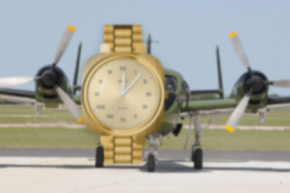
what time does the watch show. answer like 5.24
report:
12.07
